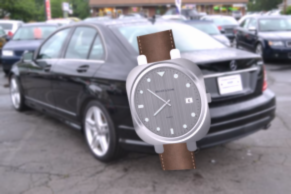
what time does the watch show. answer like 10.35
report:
7.52
